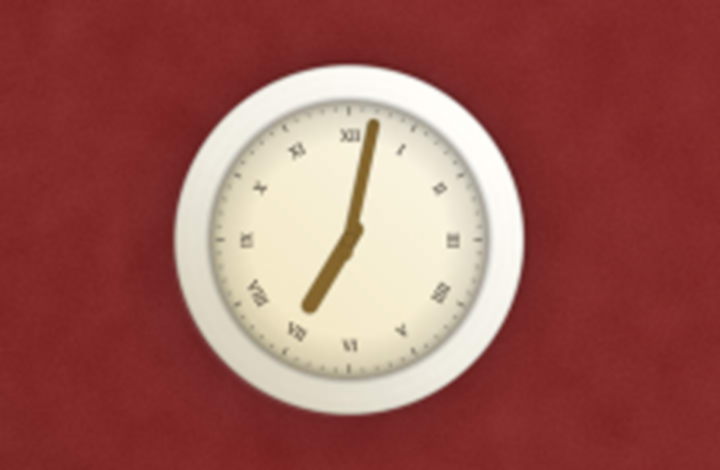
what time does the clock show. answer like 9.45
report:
7.02
